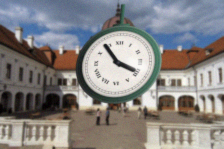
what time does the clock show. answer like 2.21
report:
3.54
